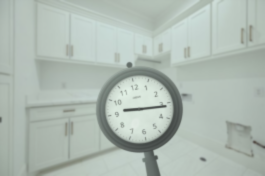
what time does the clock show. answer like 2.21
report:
9.16
